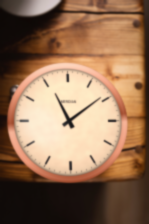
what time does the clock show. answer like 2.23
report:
11.09
